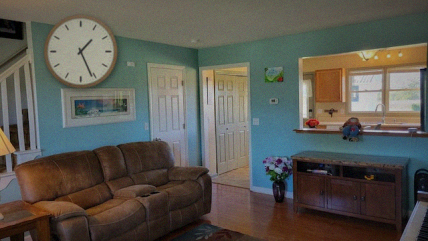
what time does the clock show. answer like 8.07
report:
1.26
